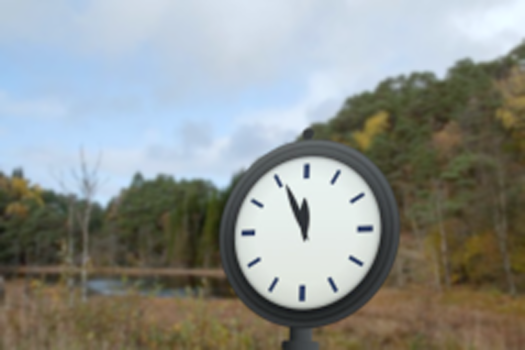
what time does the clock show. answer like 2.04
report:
11.56
